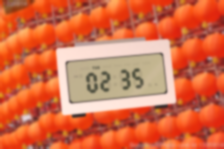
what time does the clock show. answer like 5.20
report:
2.35
